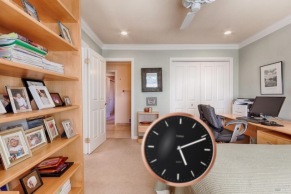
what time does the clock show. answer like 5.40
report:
5.11
